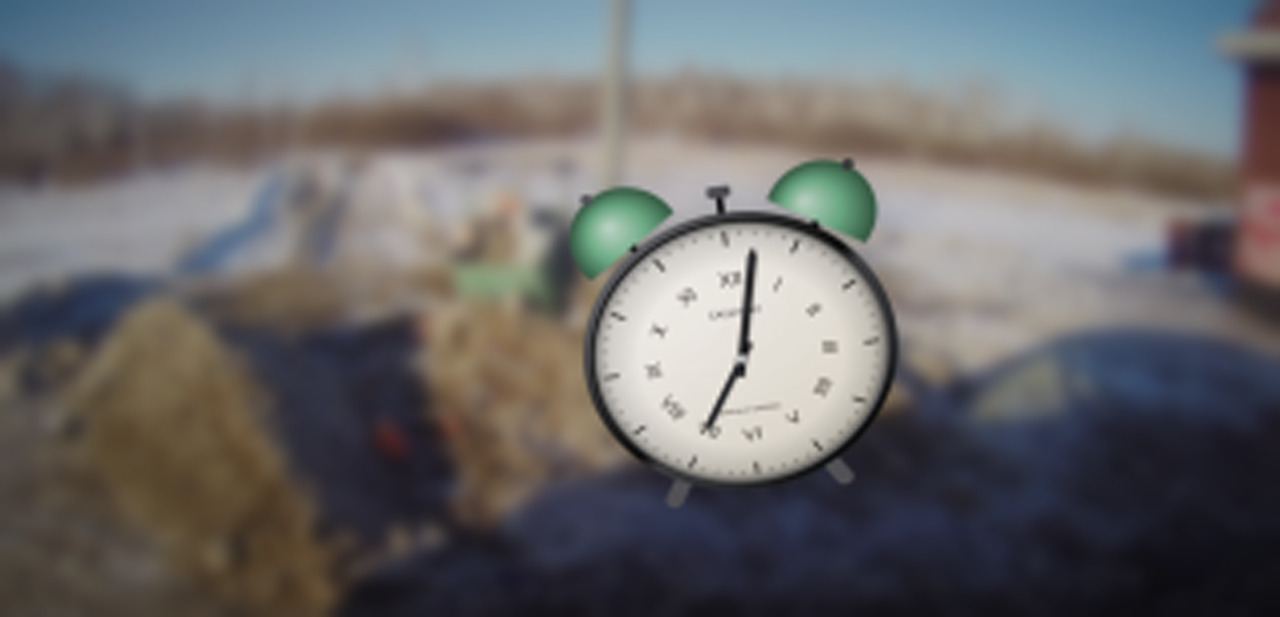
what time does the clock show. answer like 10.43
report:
7.02
